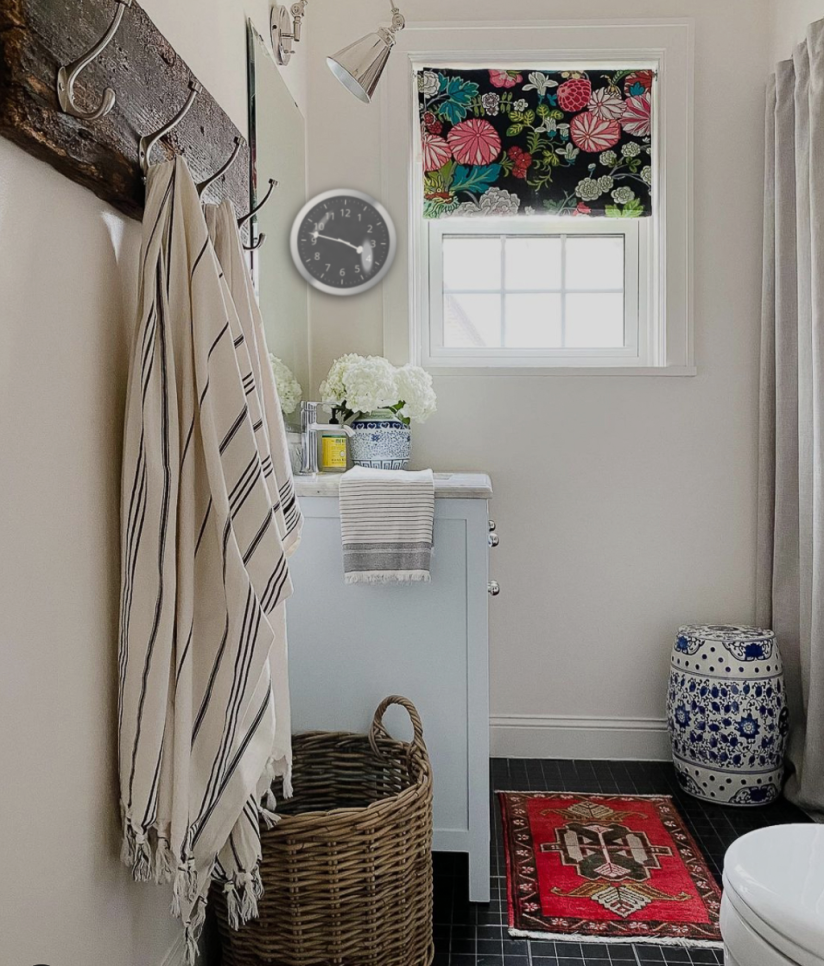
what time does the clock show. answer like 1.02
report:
3.47
